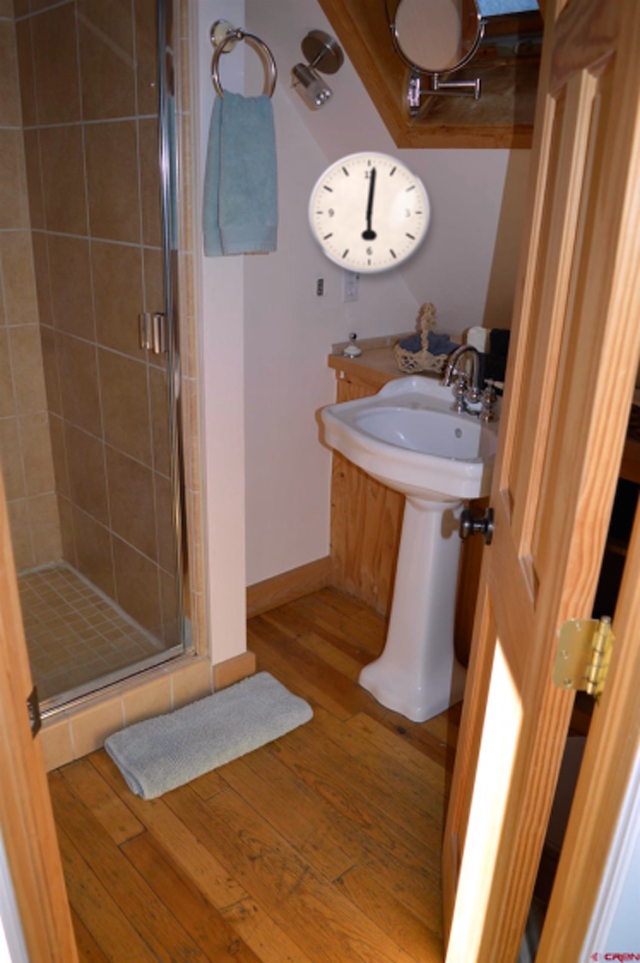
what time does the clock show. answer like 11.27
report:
6.01
